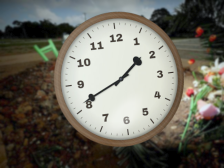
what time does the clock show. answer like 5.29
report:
1.41
